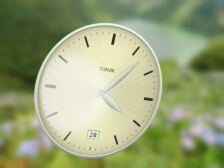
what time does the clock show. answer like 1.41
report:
4.07
